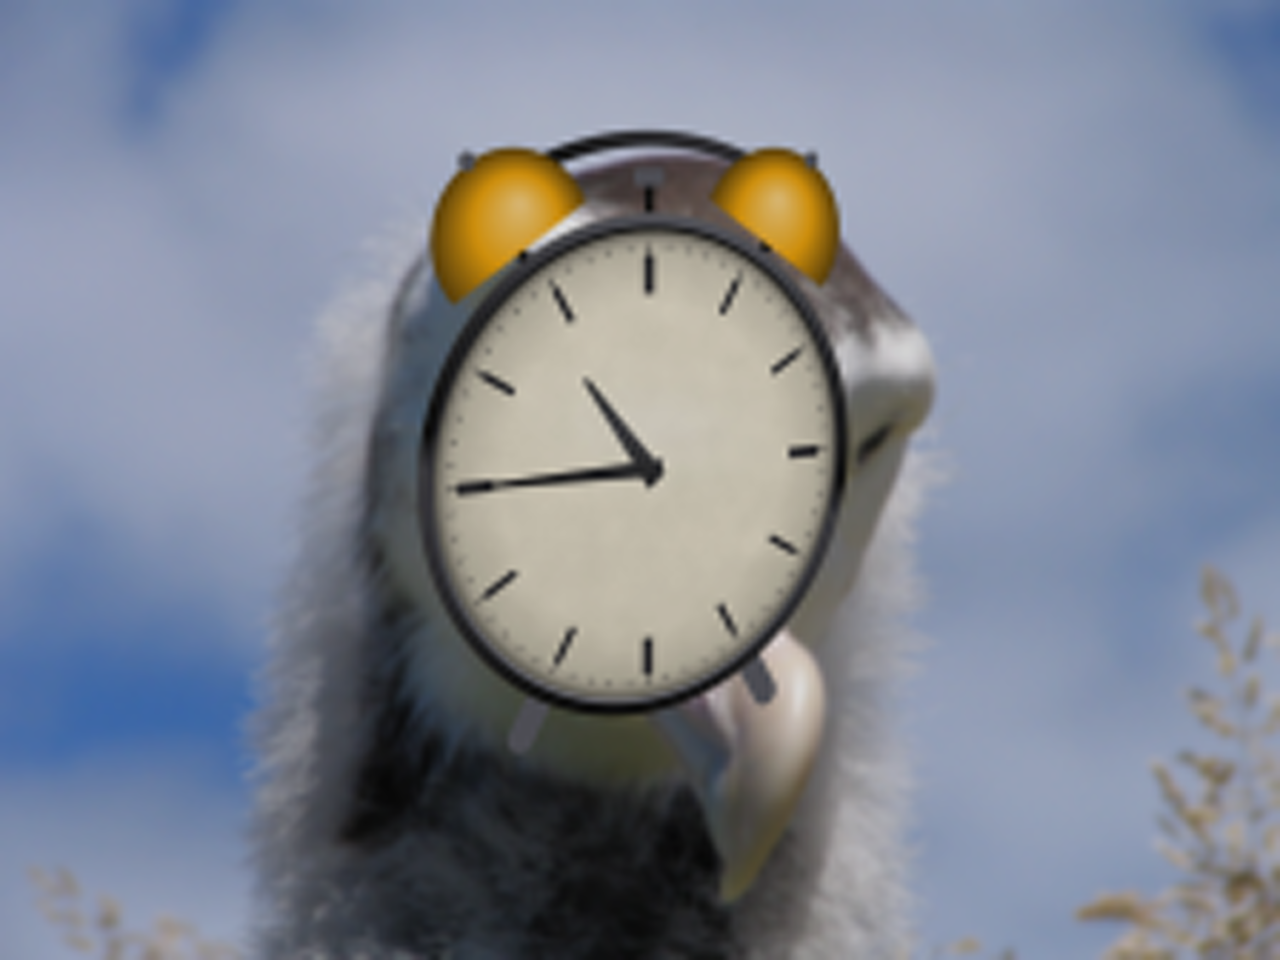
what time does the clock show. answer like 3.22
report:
10.45
